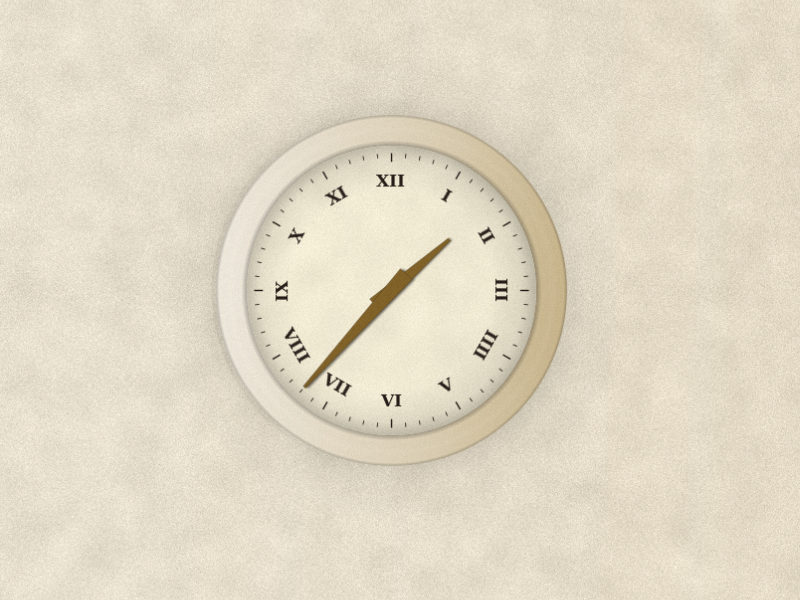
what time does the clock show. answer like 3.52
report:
1.37
